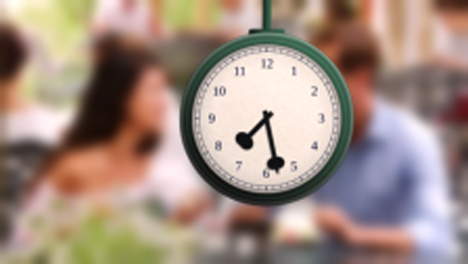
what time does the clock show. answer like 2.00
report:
7.28
